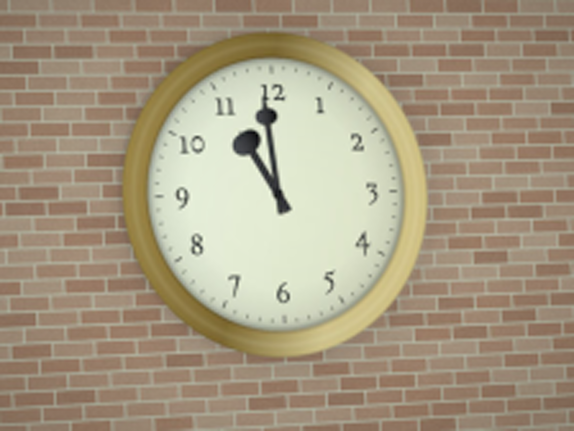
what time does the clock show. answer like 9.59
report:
10.59
